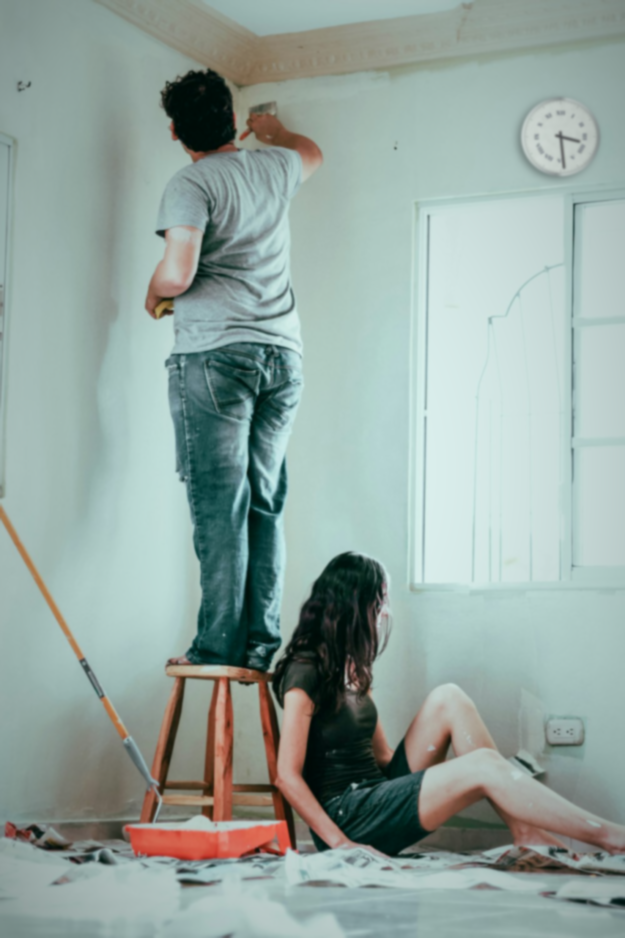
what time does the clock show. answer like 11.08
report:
3.29
